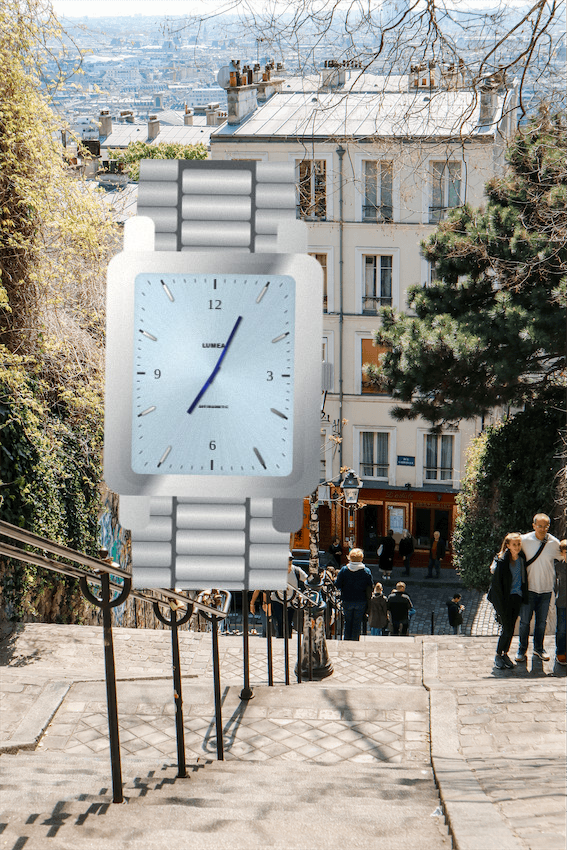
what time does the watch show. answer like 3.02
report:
7.04
